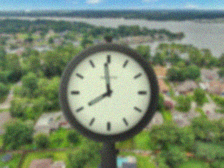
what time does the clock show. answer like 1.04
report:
7.59
